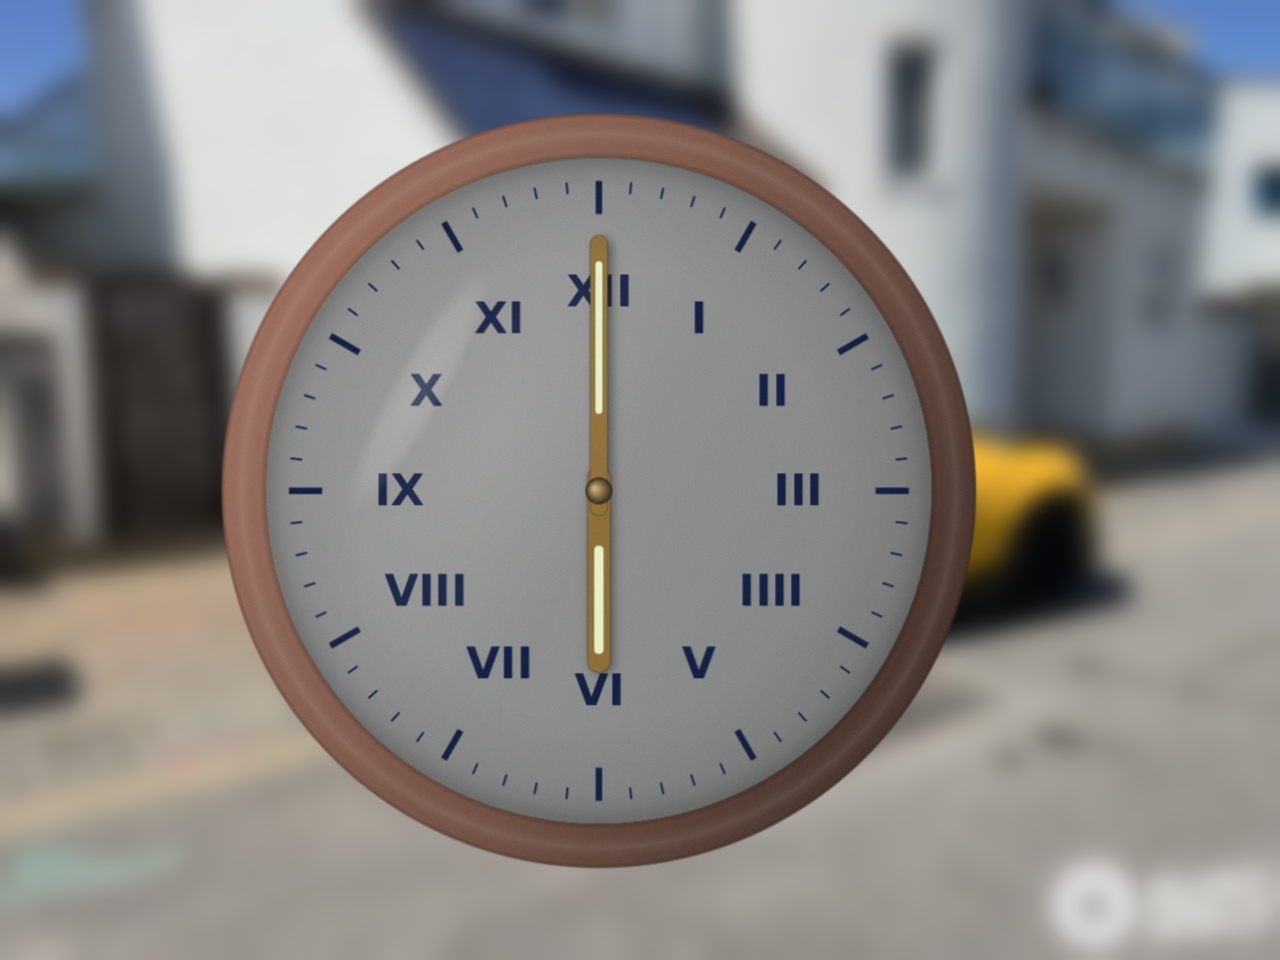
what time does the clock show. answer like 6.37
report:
6.00
